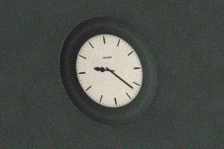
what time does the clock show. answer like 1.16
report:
9.22
